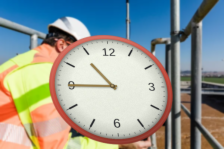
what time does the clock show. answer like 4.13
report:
10.45
